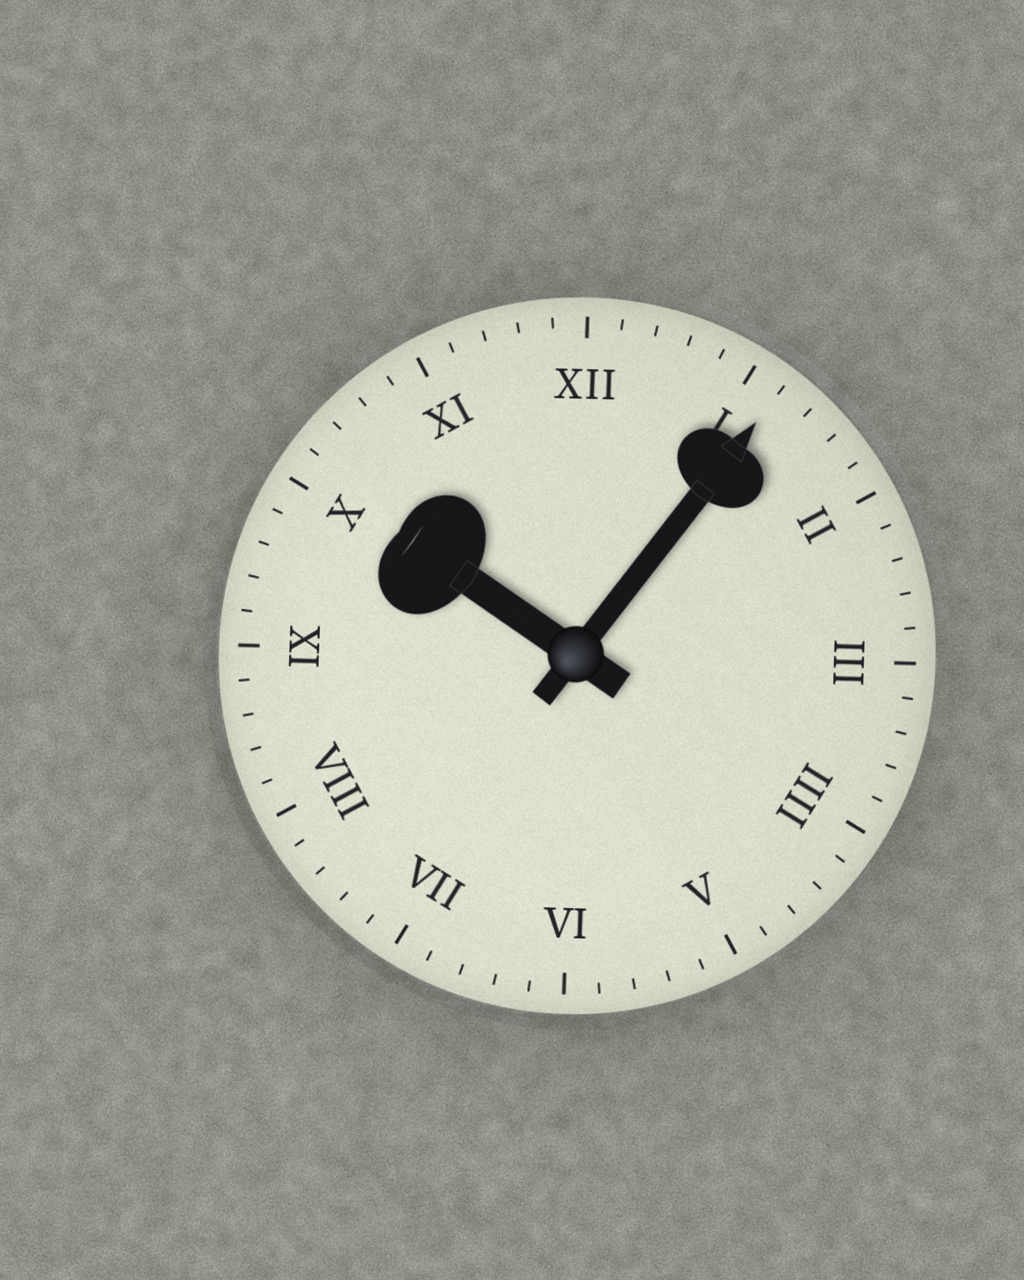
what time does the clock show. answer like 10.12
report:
10.06
